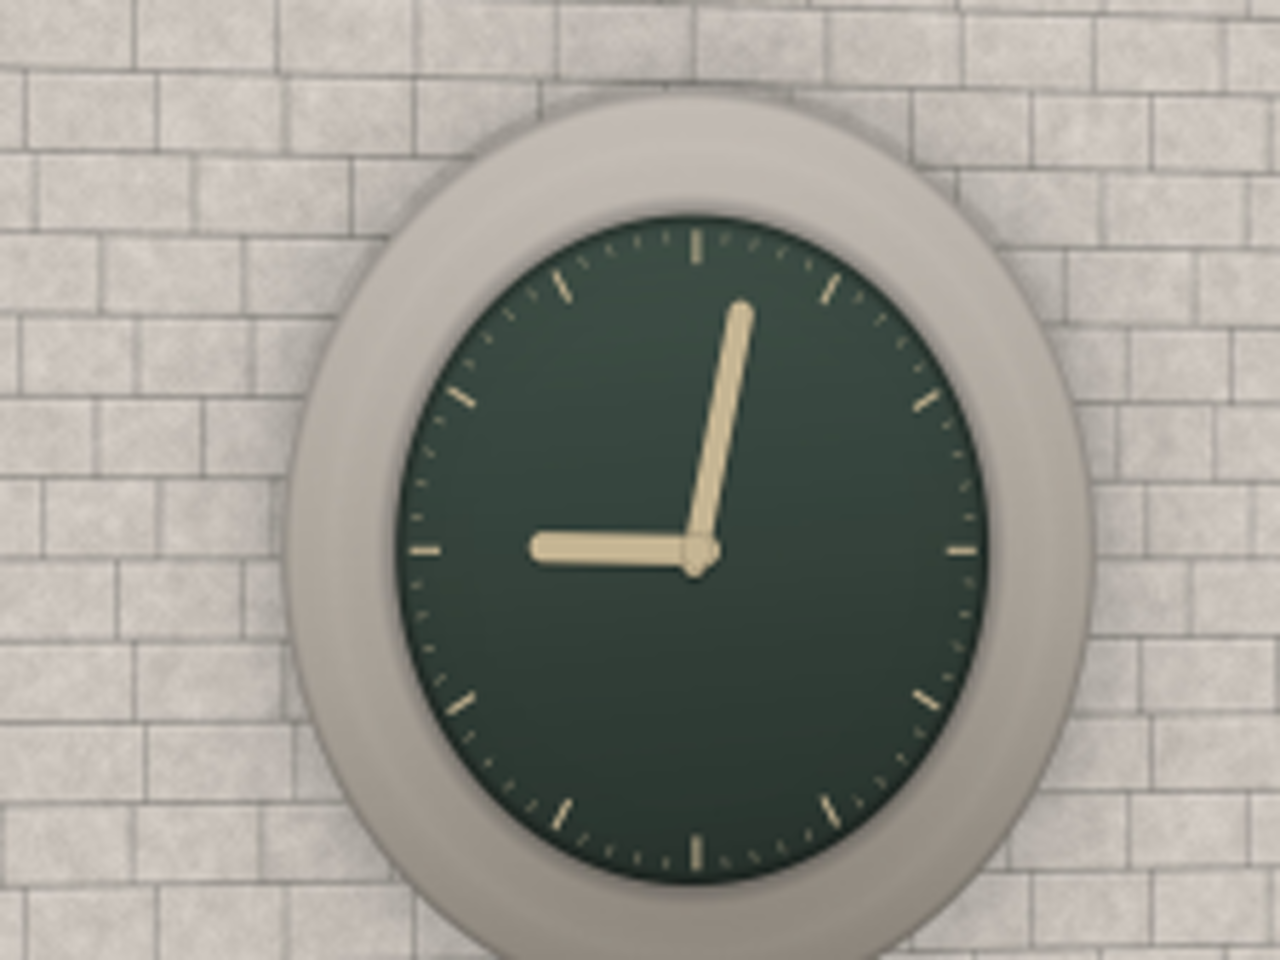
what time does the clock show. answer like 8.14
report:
9.02
